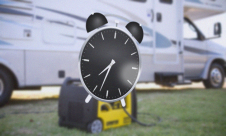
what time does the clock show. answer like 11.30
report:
7.33
